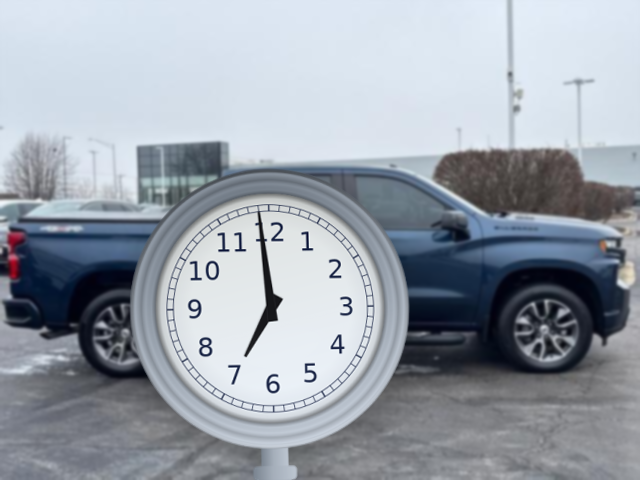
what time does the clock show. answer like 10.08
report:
6.59
